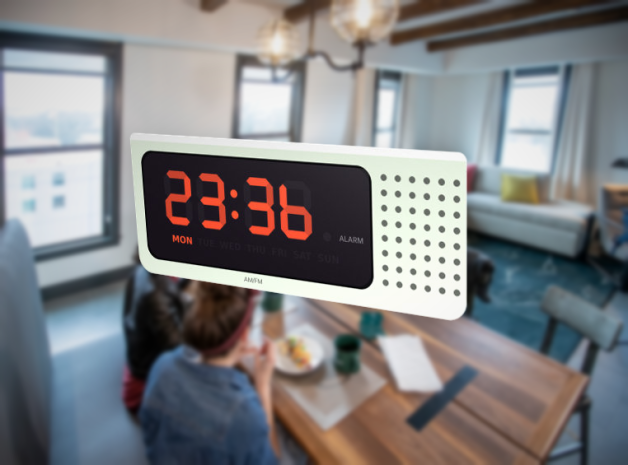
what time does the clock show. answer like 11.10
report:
23.36
